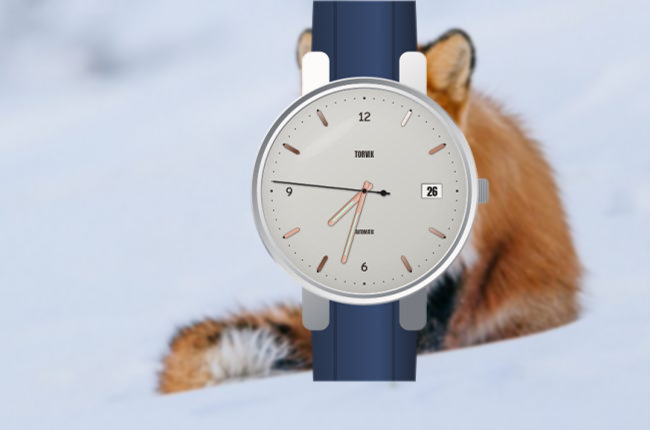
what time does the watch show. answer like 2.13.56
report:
7.32.46
